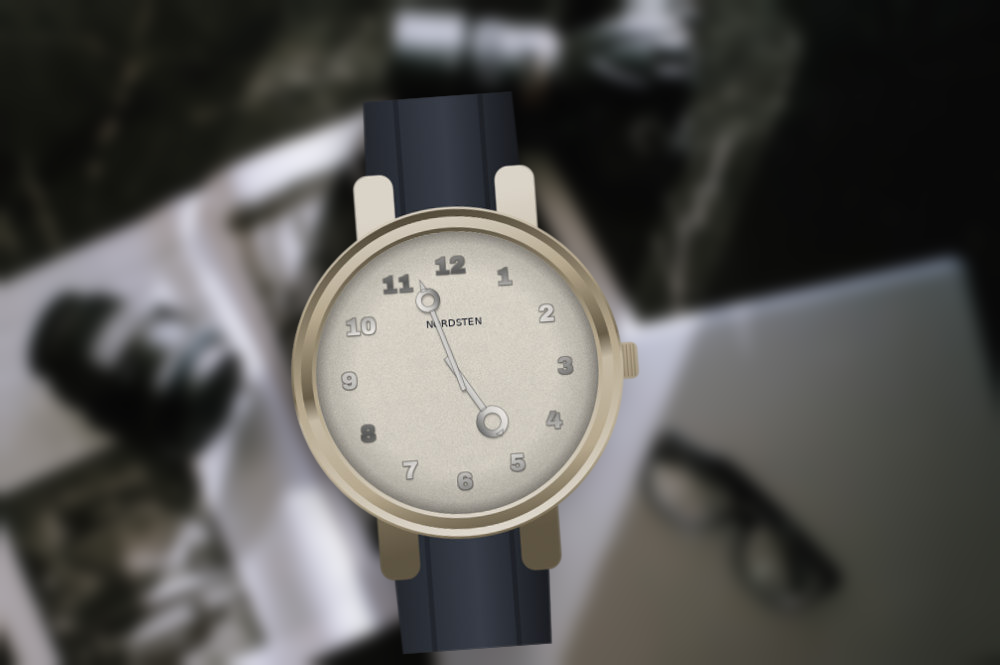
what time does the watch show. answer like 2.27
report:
4.57
